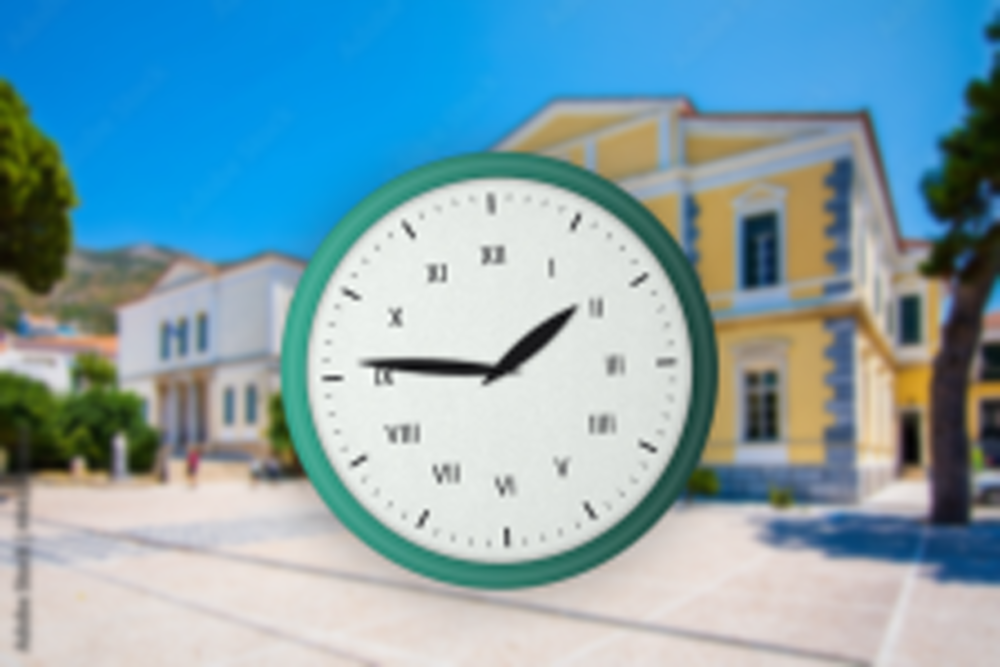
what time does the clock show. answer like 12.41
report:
1.46
